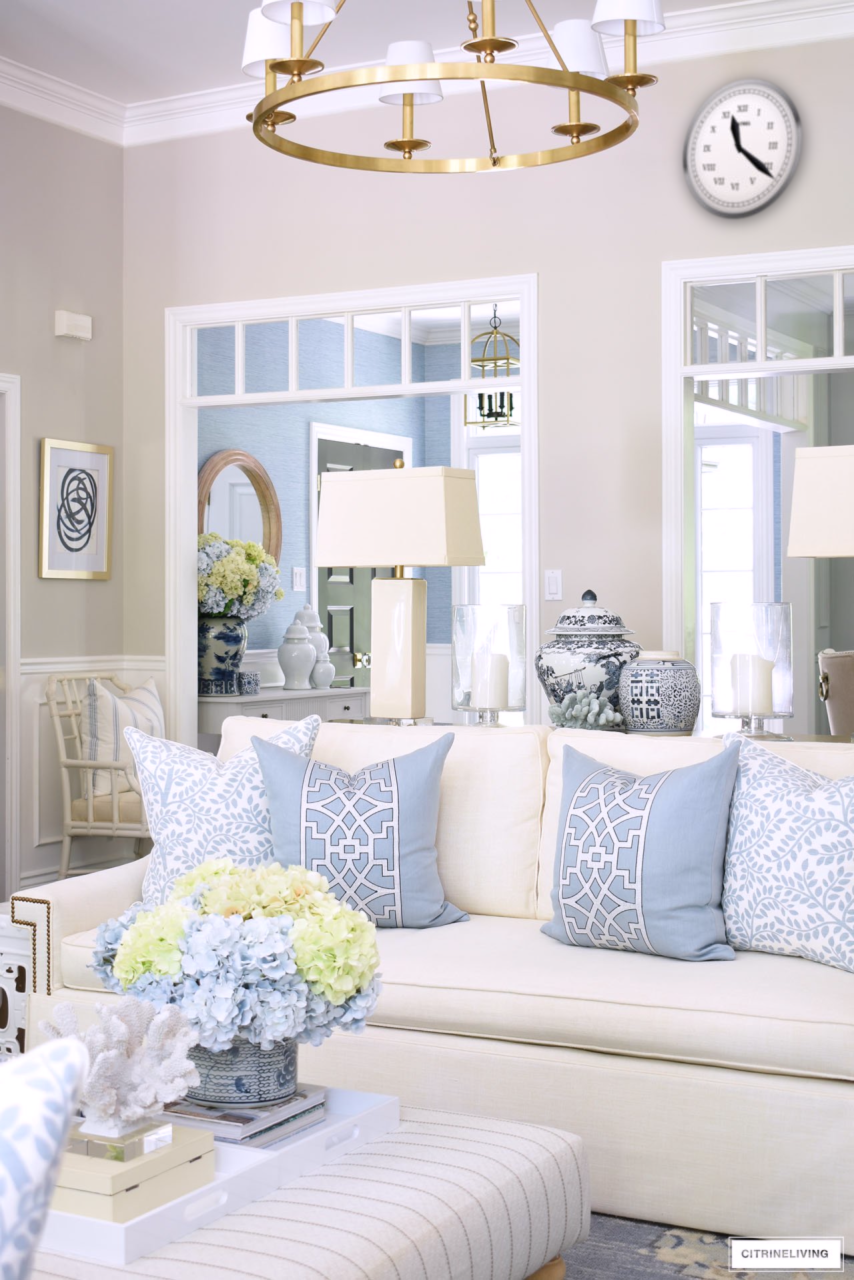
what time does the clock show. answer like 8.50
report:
11.21
